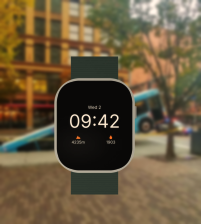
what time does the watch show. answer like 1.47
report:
9.42
